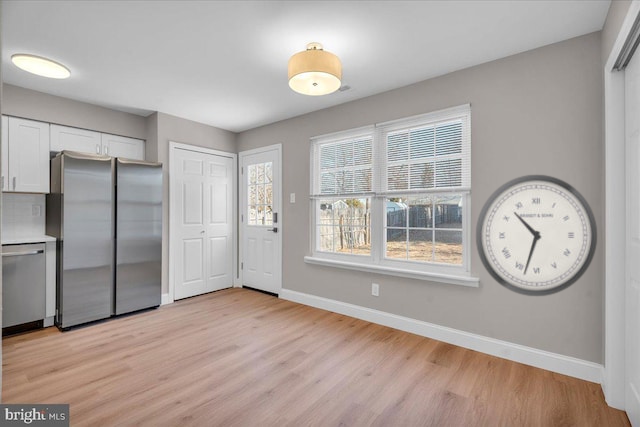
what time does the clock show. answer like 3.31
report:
10.33
